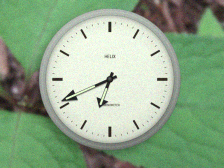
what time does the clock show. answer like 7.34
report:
6.41
